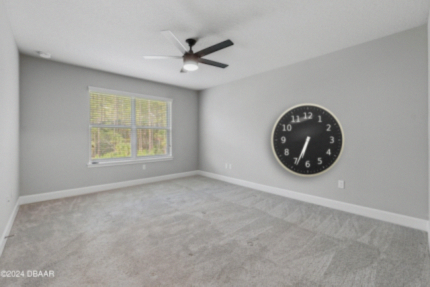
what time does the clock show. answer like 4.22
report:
6.34
